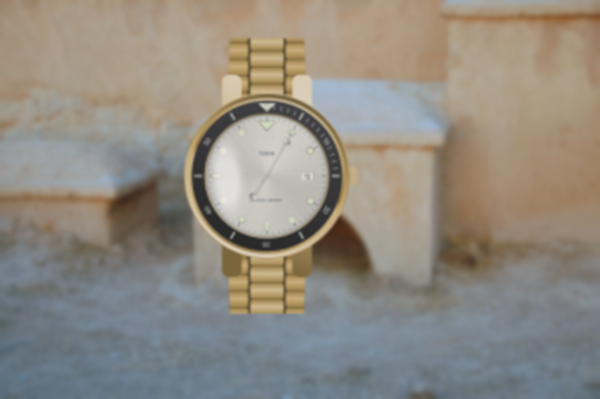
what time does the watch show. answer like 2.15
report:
7.05
